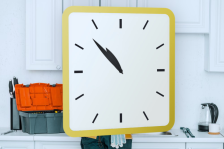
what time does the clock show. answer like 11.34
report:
10.53
